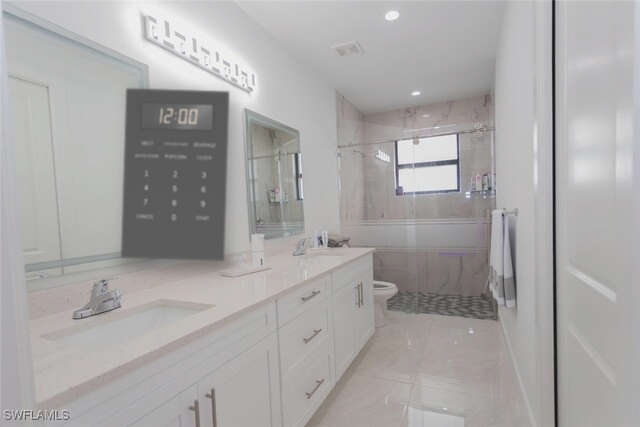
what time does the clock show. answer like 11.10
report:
12.00
